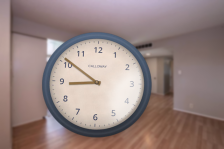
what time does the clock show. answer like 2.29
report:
8.51
